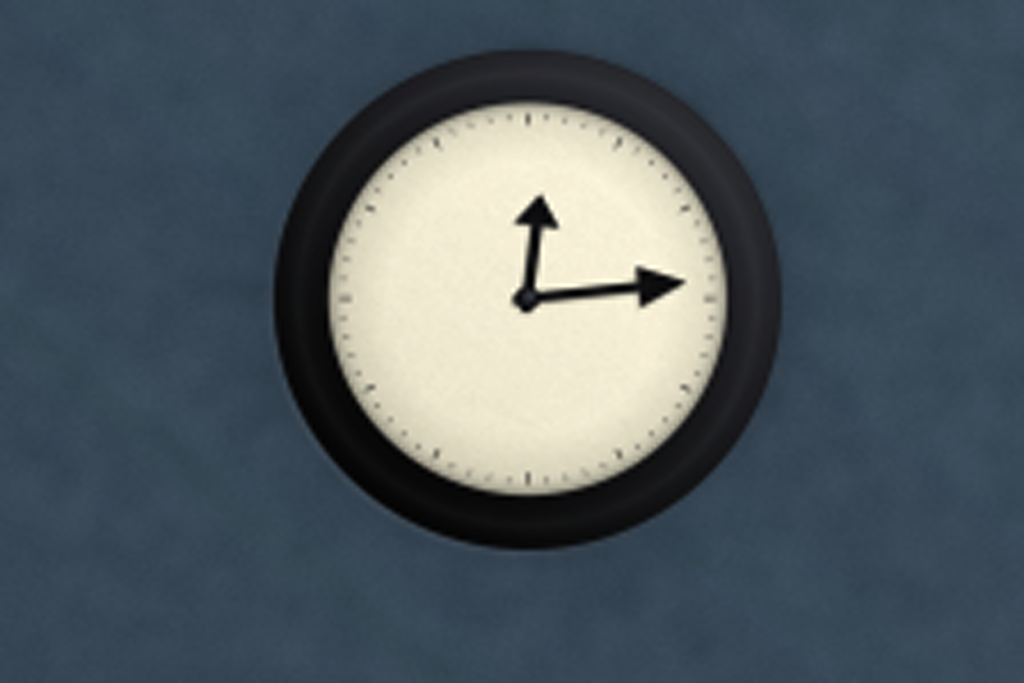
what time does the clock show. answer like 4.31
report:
12.14
